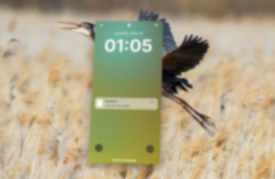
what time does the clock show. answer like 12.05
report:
1.05
